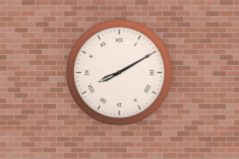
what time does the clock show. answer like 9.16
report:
8.10
